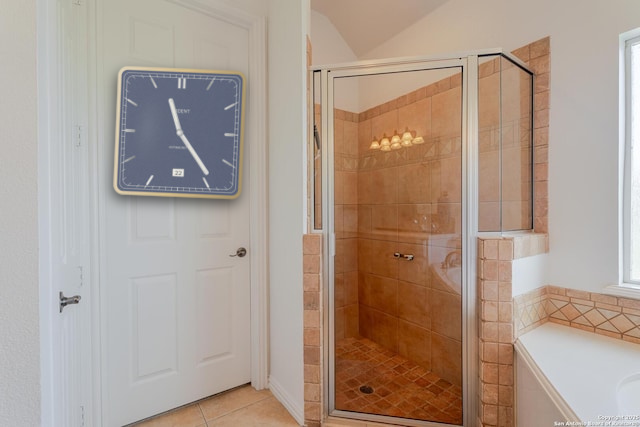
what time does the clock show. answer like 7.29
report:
11.24
